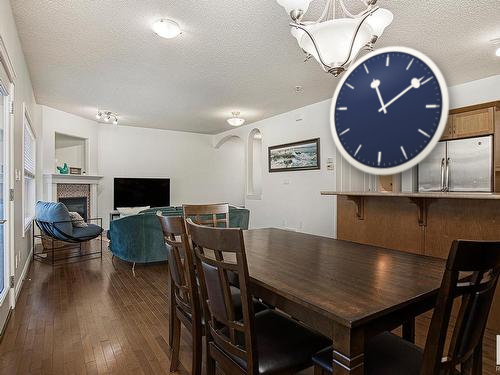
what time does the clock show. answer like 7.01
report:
11.09
